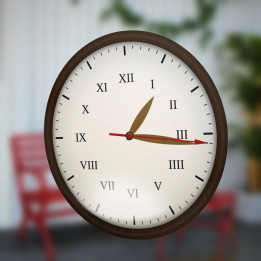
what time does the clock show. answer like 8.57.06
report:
1.16.16
